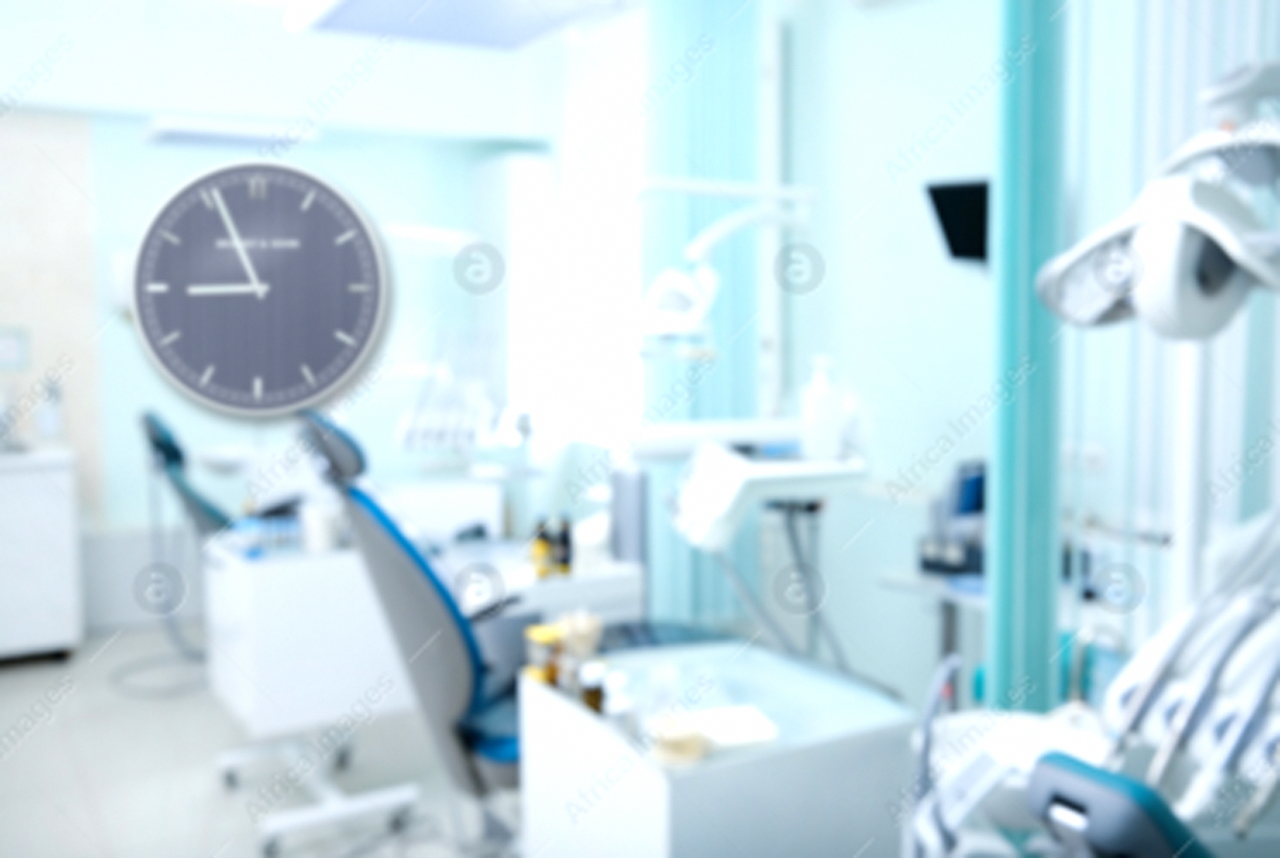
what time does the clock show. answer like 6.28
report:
8.56
